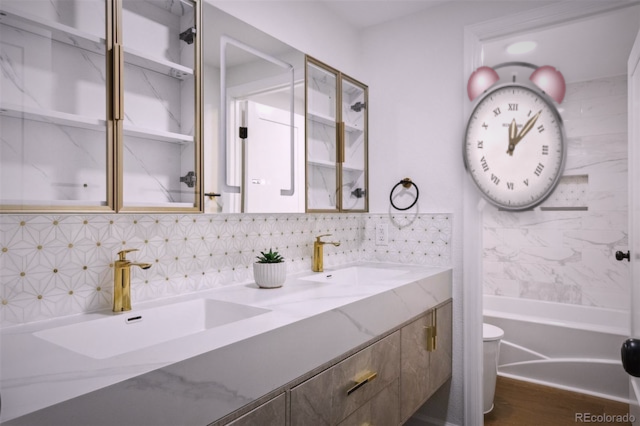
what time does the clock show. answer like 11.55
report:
12.07
